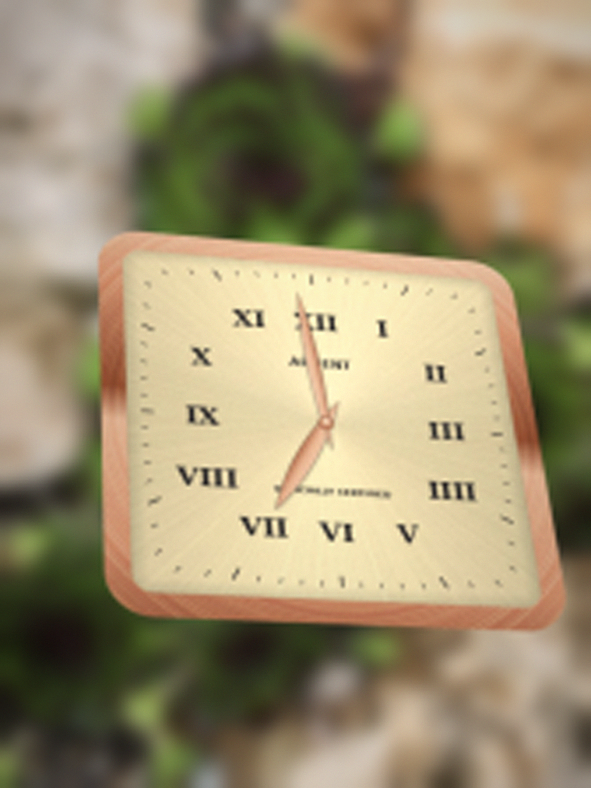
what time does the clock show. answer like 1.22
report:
6.59
